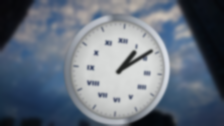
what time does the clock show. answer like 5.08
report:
1.09
